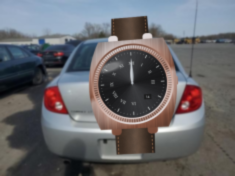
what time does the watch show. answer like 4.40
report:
12.00
